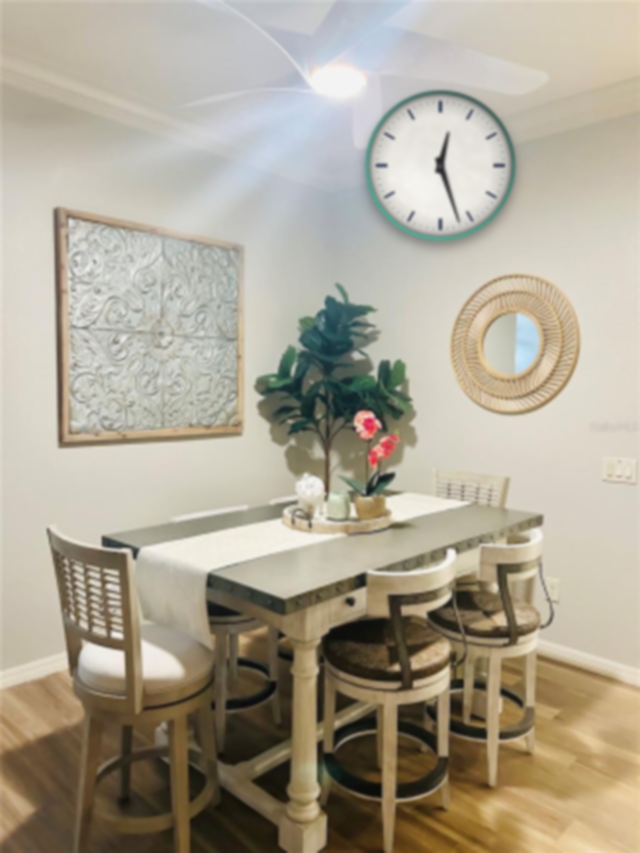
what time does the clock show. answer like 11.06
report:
12.27
